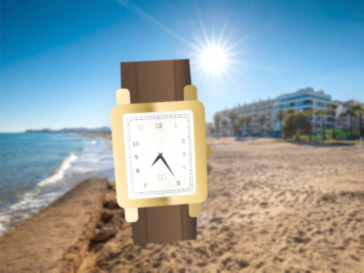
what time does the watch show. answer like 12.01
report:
7.25
